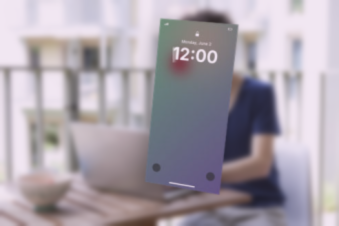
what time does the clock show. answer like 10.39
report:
12.00
